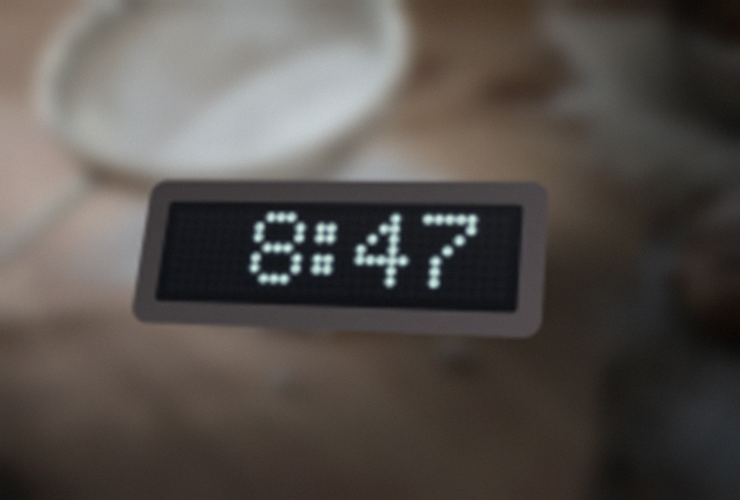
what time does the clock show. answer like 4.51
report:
8.47
